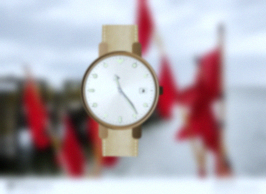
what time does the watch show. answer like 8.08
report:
11.24
